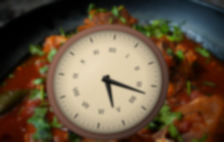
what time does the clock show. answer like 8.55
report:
5.17
